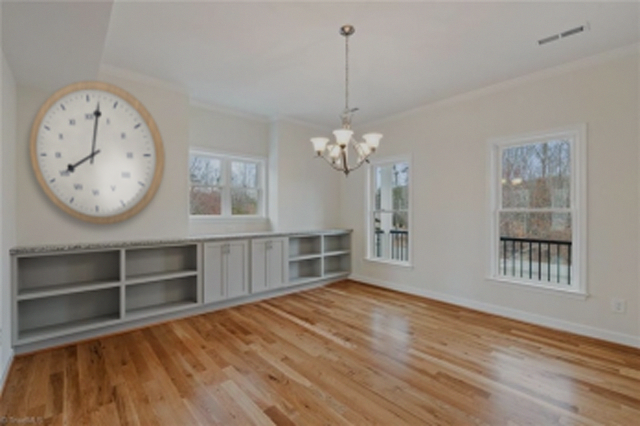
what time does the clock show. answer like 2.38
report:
8.02
